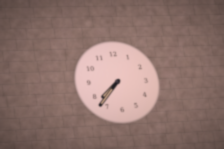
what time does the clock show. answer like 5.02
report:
7.37
